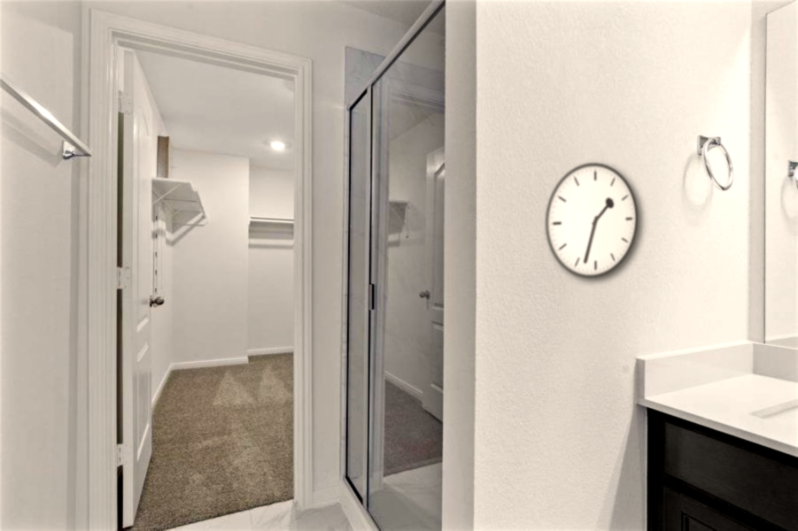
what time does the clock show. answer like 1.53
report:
1.33
